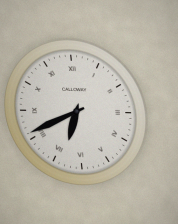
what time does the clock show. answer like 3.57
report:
6.41
